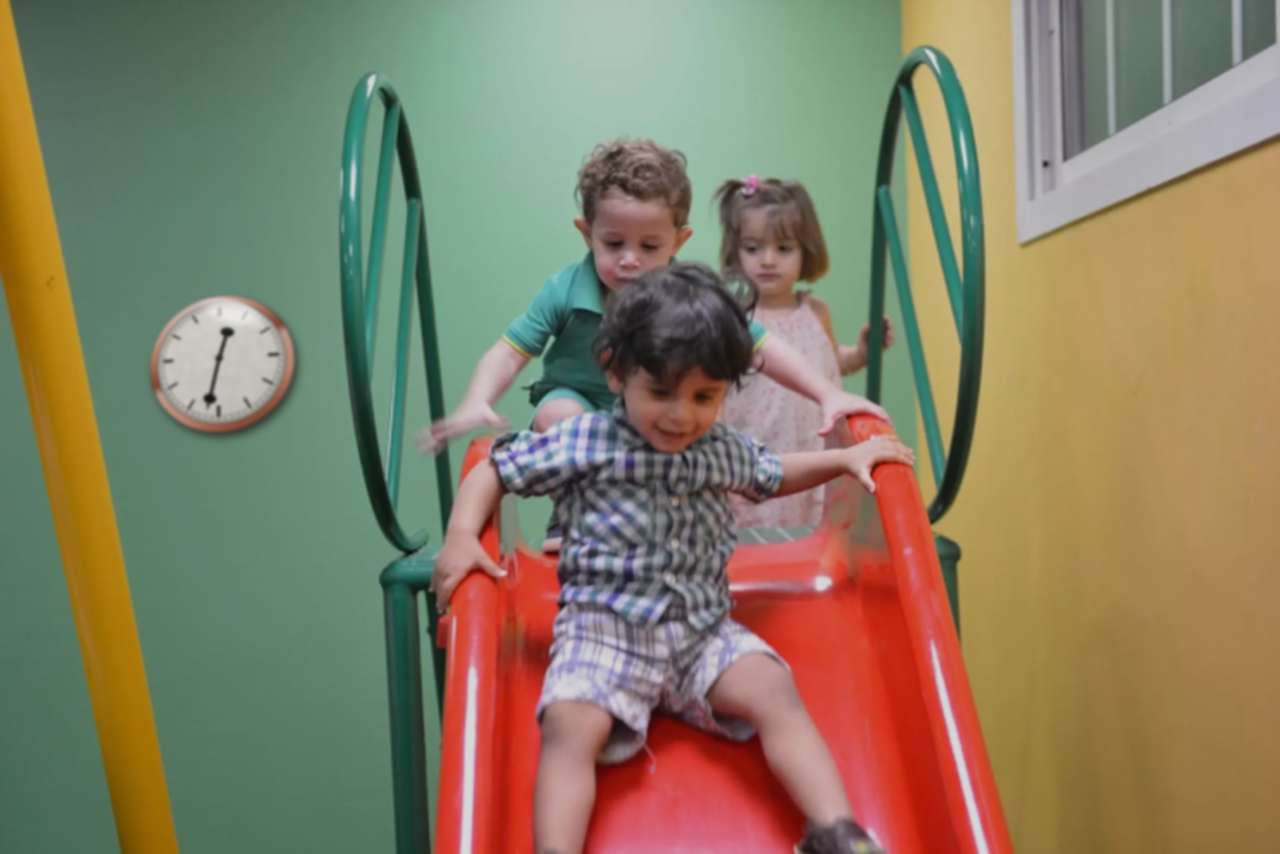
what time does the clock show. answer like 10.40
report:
12.32
